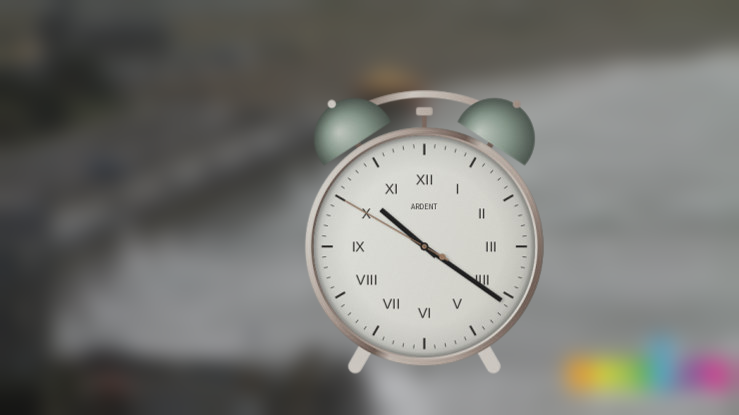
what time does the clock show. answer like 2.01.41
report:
10.20.50
